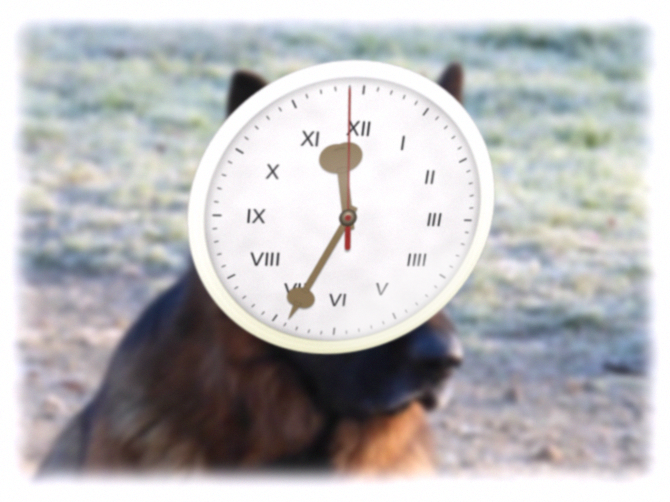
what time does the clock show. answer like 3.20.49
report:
11.33.59
